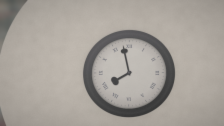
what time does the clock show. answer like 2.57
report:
7.58
